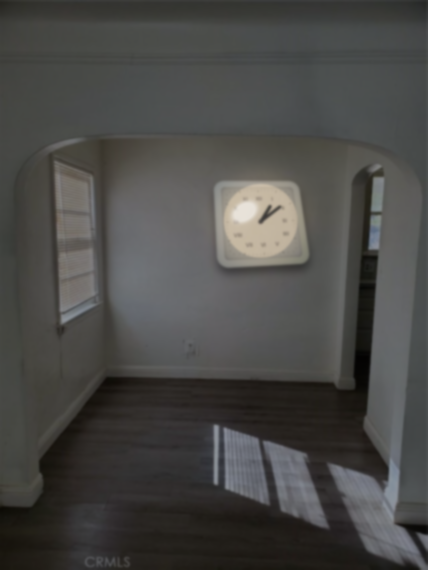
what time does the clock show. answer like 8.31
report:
1.09
